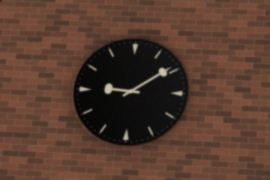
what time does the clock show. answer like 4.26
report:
9.09
